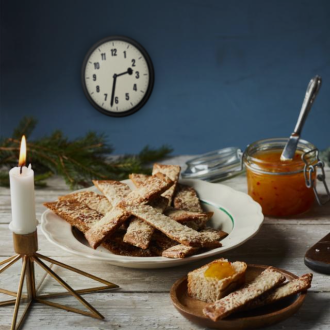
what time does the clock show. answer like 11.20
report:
2.32
